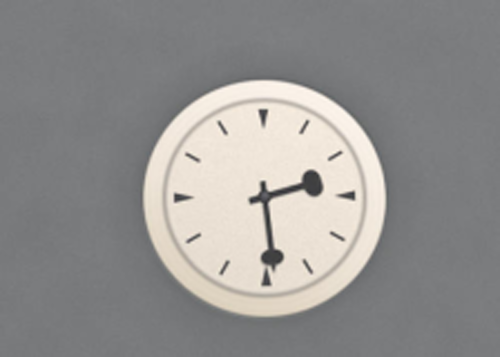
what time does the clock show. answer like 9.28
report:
2.29
